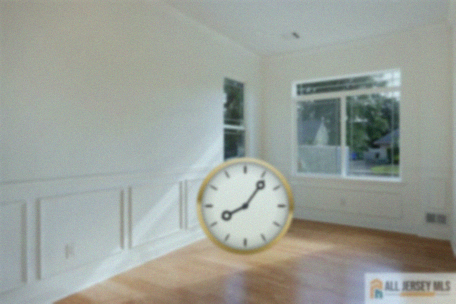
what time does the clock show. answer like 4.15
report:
8.06
